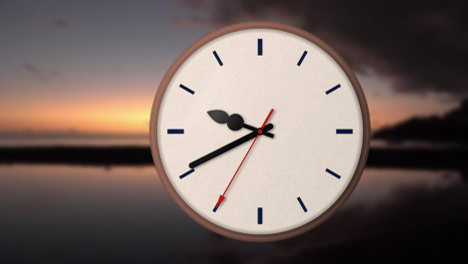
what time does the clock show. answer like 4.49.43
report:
9.40.35
